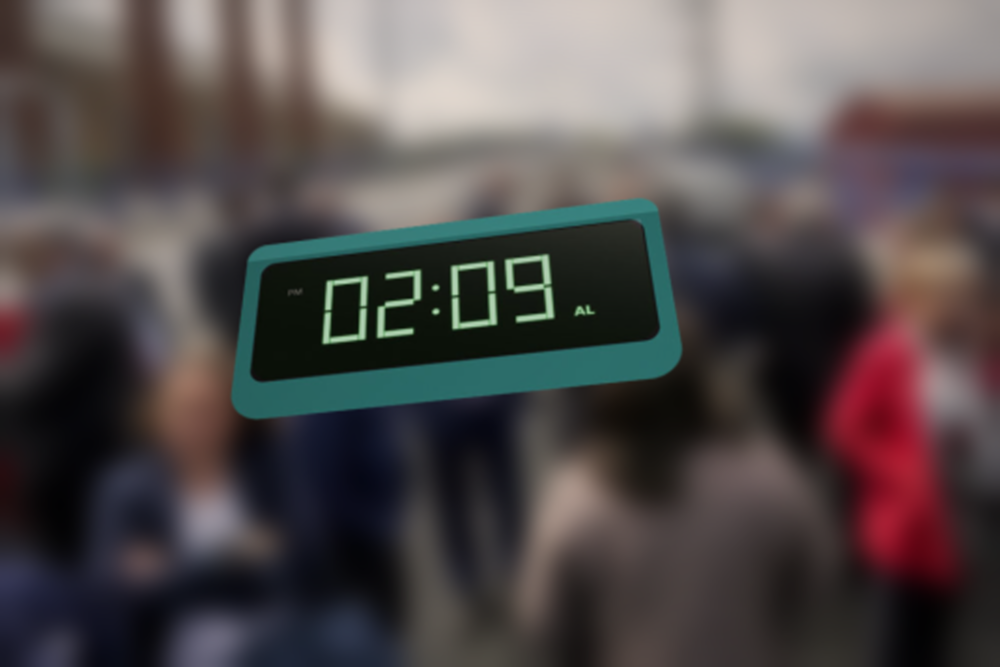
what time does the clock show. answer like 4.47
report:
2.09
